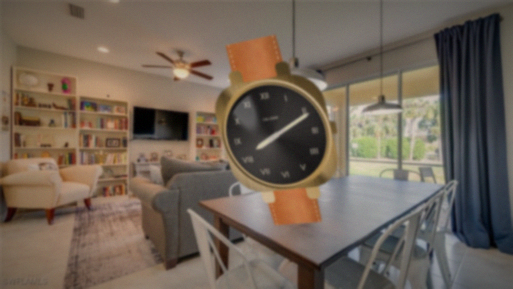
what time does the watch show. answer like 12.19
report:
8.11
